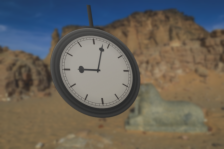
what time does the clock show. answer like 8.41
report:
9.03
